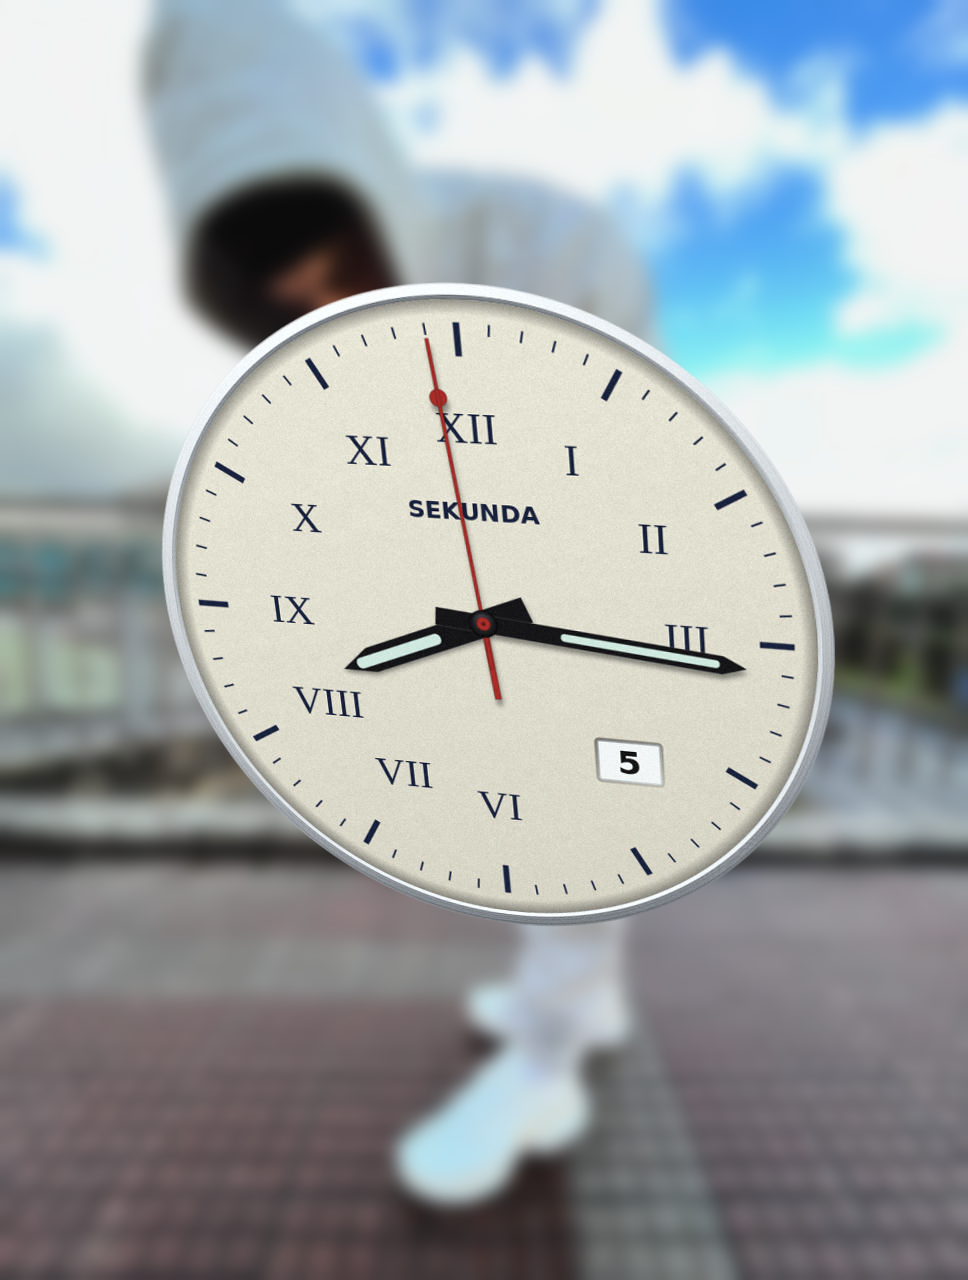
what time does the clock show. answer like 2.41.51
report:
8.15.59
